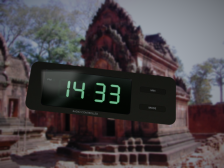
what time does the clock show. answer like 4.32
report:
14.33
